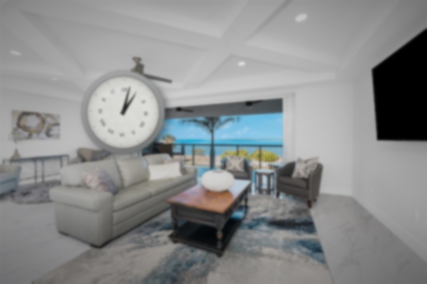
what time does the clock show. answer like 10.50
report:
1.02
